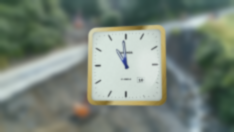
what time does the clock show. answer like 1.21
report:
10.59
